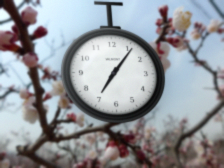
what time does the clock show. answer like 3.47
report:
7.06
